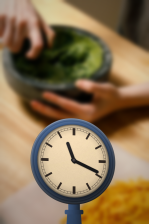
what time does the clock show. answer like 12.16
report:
11.19
